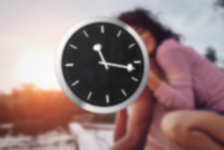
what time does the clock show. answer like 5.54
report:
11.17
